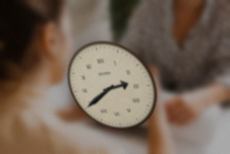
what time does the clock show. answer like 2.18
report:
2.40
